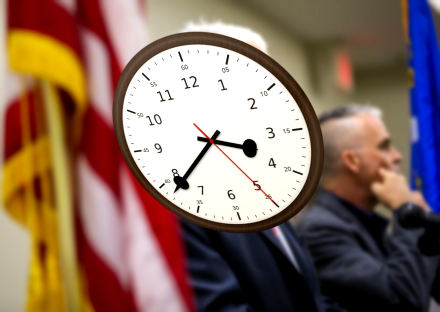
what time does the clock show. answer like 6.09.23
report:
3.38.25
